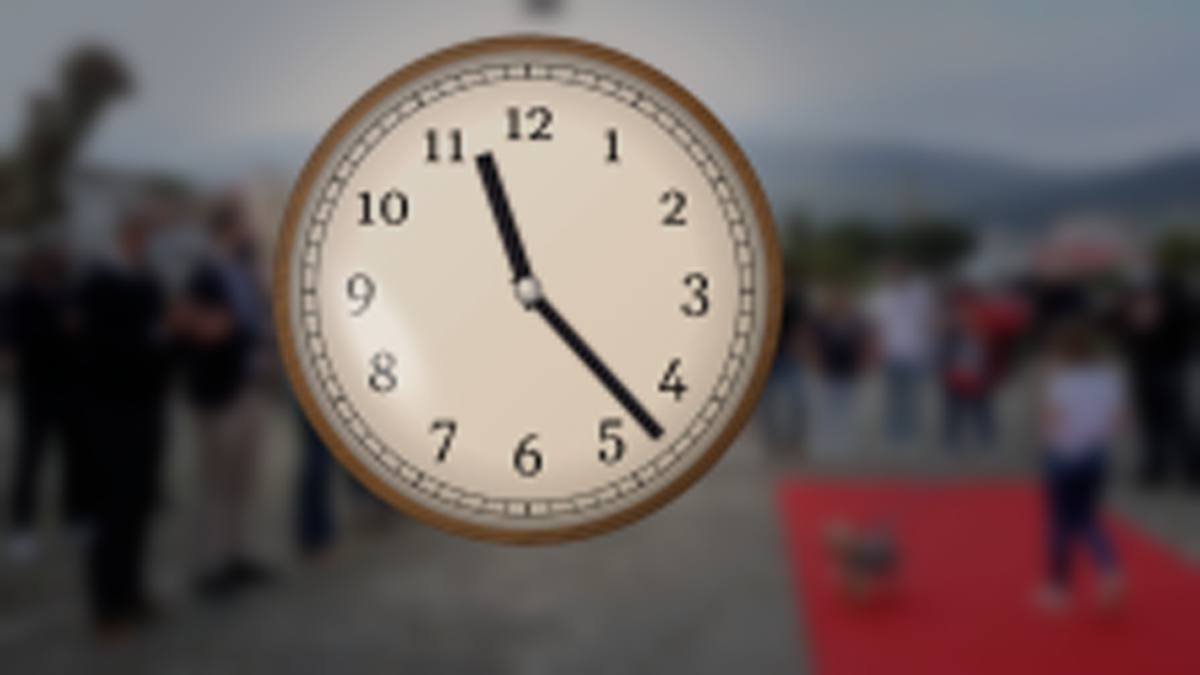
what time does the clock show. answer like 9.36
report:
11.23
